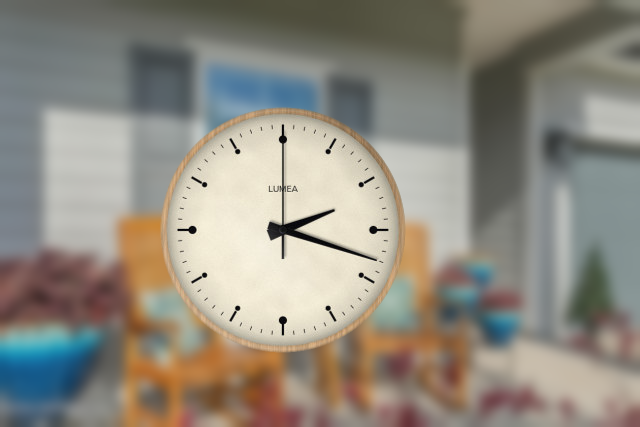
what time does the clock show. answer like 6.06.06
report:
2.18.00
